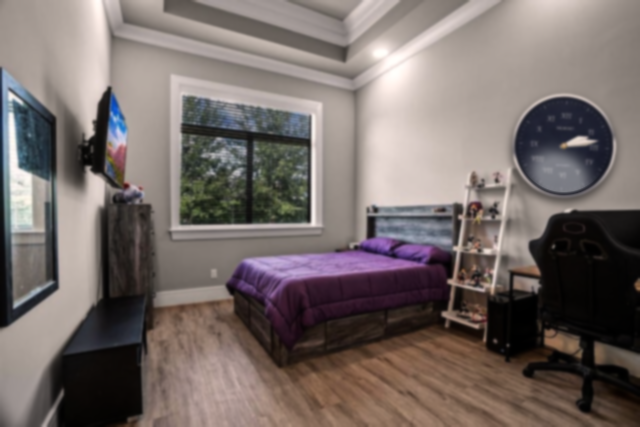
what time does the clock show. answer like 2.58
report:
2.13
